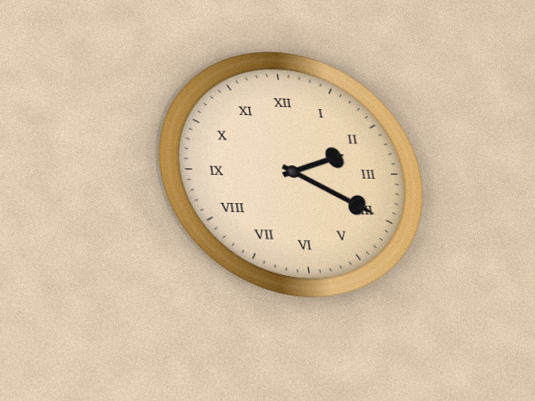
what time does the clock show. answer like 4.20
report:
2.20
